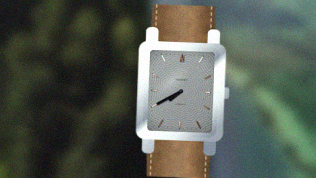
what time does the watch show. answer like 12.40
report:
7.40
